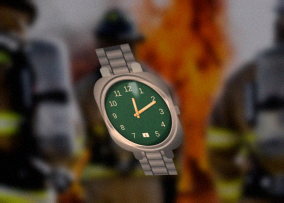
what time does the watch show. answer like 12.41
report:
12.11
